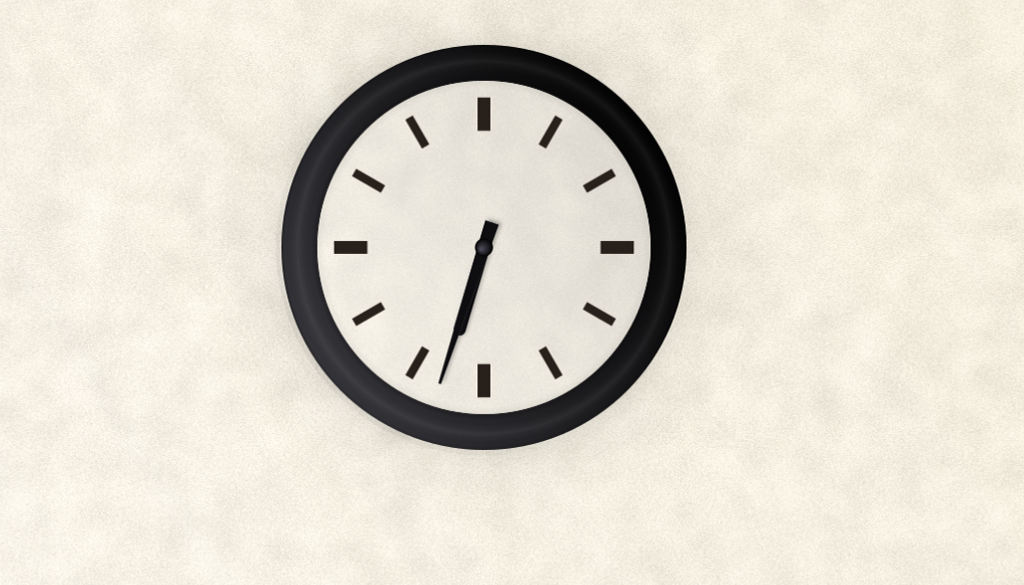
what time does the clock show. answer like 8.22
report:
6.33
